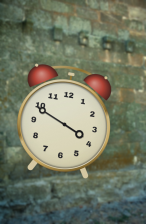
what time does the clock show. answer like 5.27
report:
3.49
